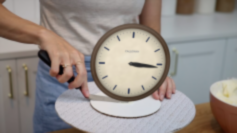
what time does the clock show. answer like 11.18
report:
3.16
